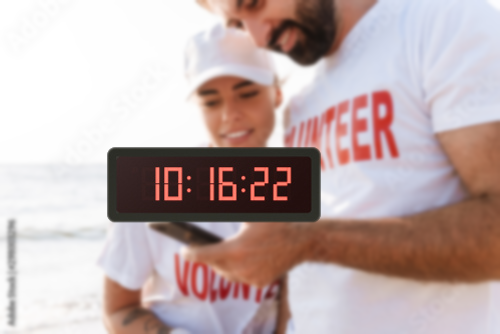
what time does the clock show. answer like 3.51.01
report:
10.16.22
